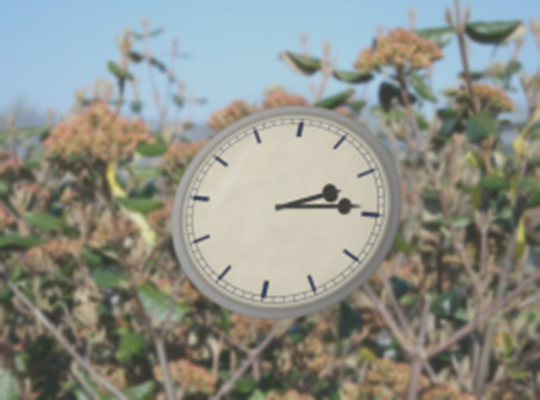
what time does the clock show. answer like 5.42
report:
2.14
